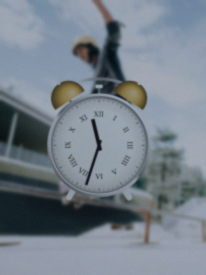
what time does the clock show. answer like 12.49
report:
11.33
